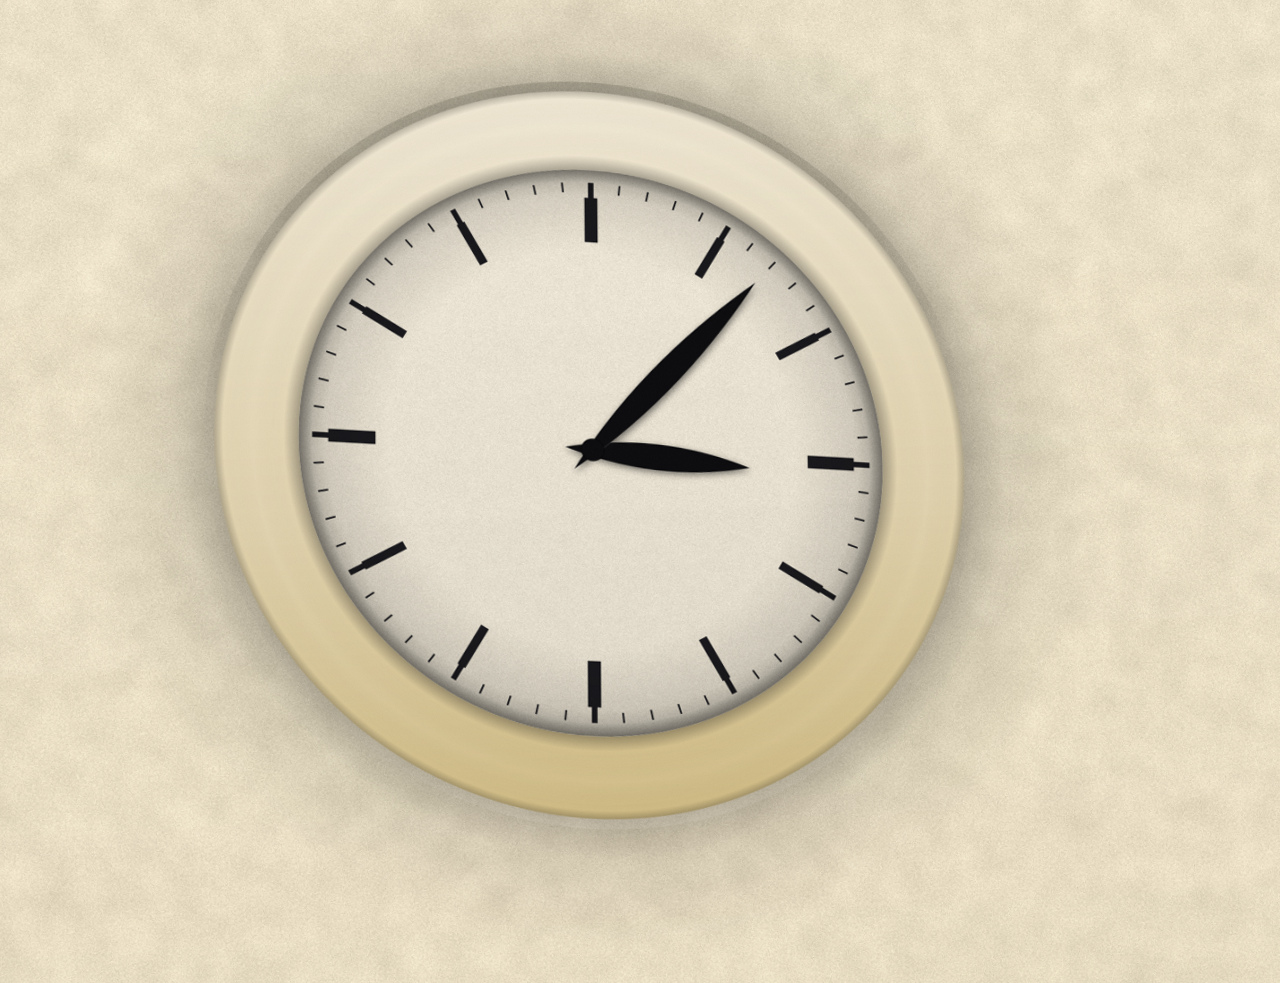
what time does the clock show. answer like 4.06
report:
3.07
